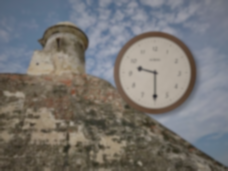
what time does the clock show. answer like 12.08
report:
9.30
